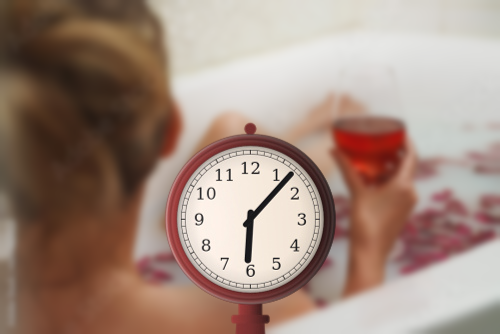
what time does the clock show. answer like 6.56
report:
6.07
